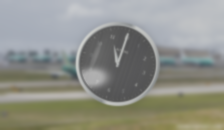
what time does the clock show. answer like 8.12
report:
11.00
